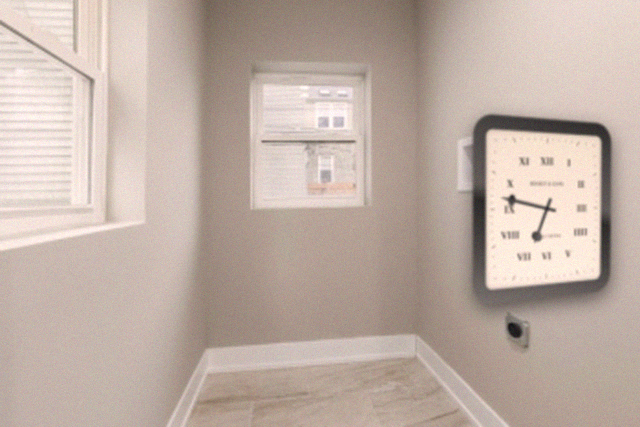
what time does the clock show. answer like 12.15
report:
6.47
